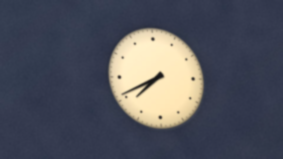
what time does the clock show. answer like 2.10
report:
7.41
